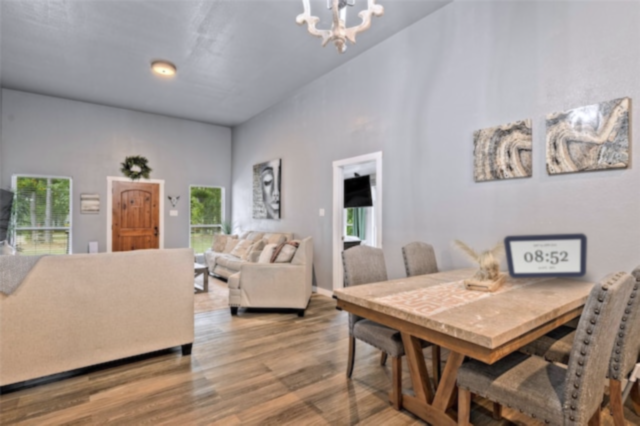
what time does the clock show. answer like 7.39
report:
8.52
